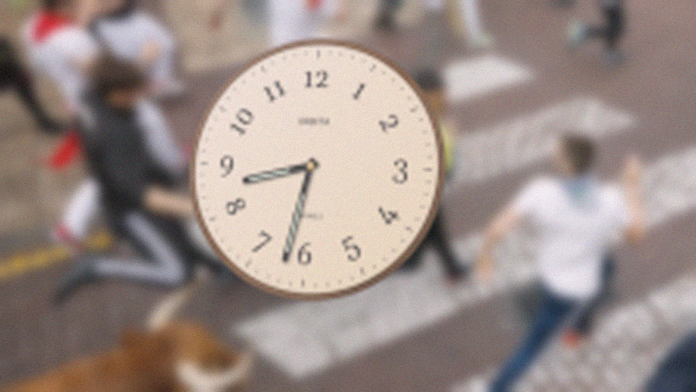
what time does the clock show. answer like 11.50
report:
8.32
